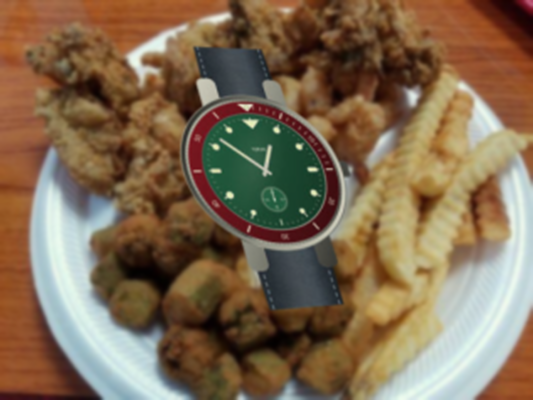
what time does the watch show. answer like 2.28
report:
12.52
